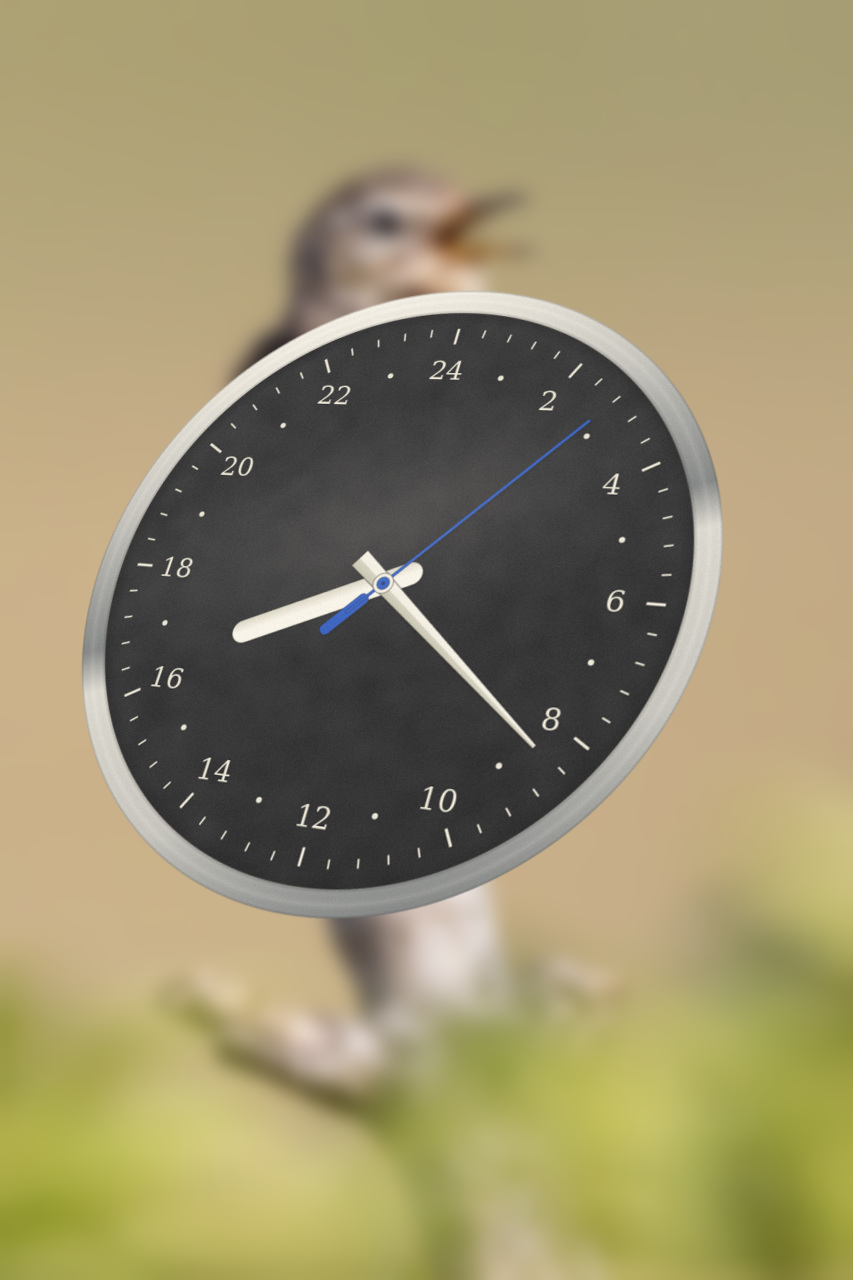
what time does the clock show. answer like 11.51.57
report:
16.21.07
